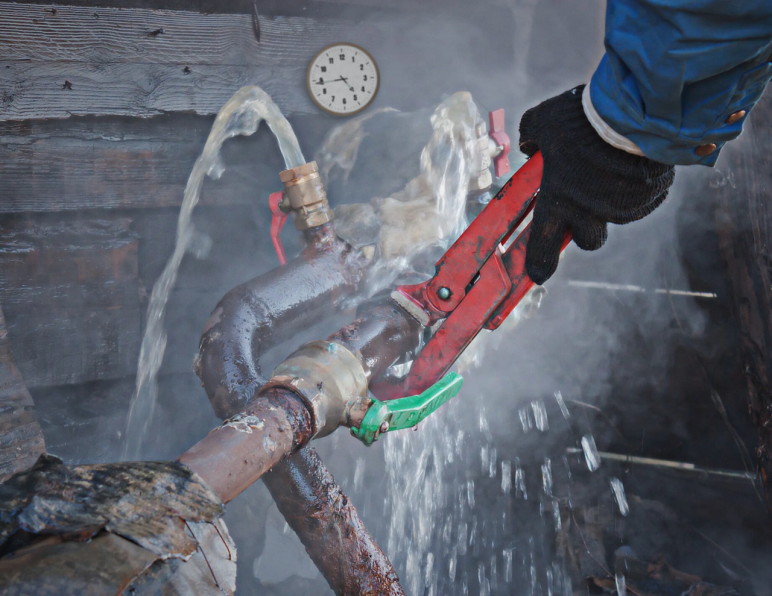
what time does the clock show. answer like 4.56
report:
4.44
